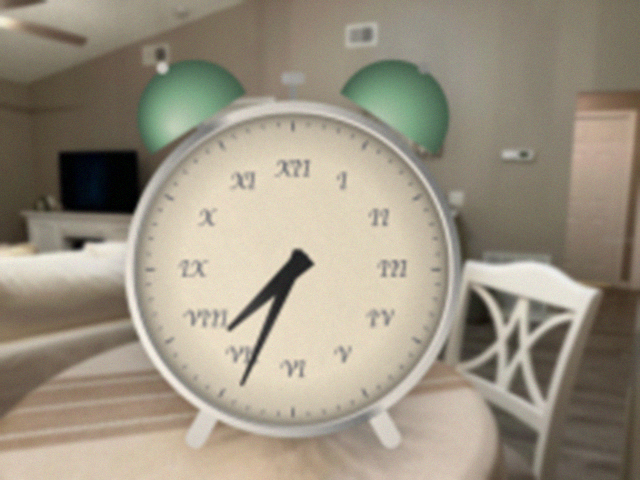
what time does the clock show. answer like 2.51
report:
7.34
